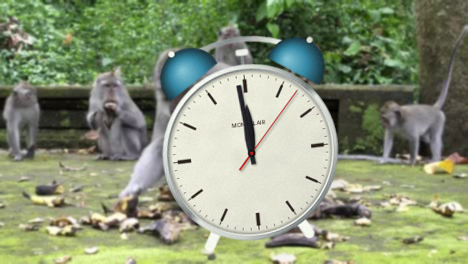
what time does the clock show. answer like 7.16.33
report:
11.59.07
